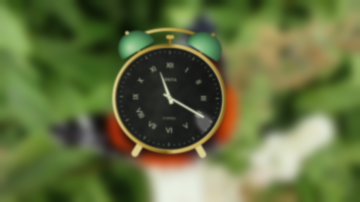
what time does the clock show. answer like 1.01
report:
11.20
